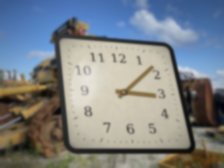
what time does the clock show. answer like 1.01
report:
3.08
